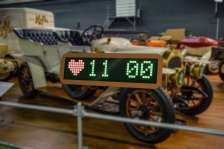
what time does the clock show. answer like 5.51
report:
11.00
